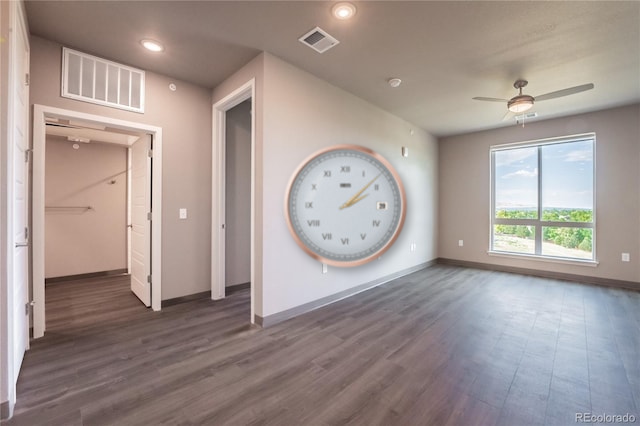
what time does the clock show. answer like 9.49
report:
2.08
